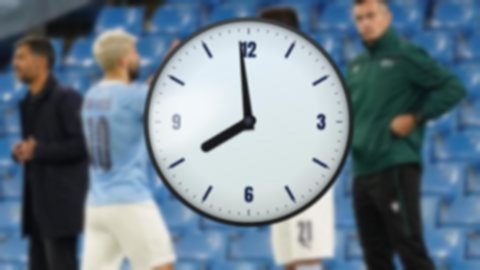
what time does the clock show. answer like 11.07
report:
7.59
